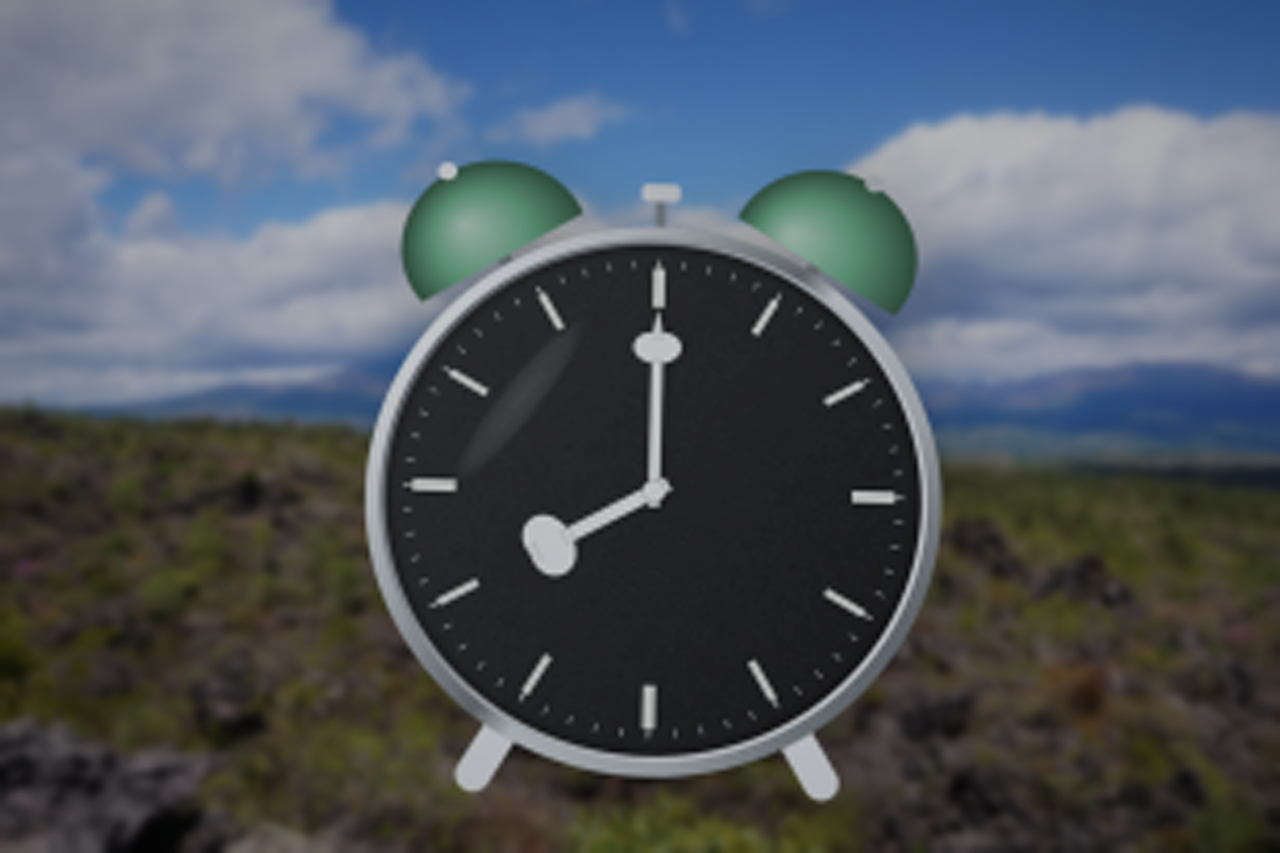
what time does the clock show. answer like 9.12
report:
8.00
